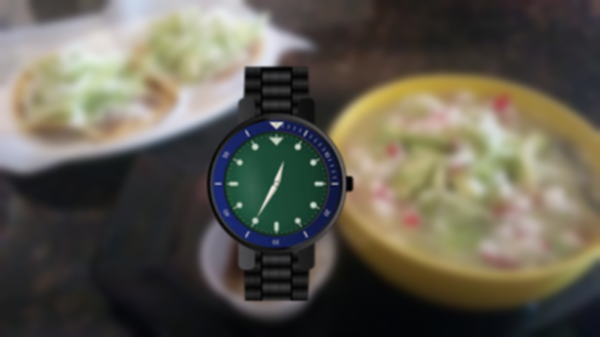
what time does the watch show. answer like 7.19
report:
12.35
